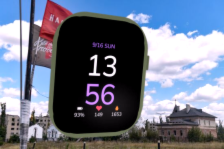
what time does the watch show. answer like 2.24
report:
13.56
